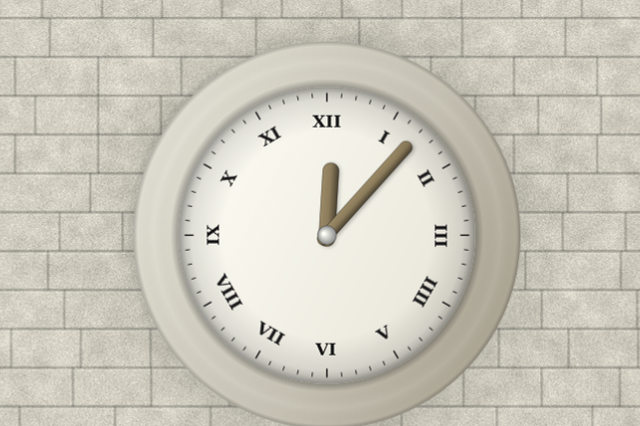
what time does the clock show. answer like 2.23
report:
12.07
